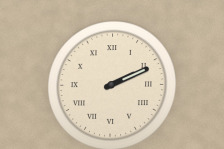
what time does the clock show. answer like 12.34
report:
2.11
